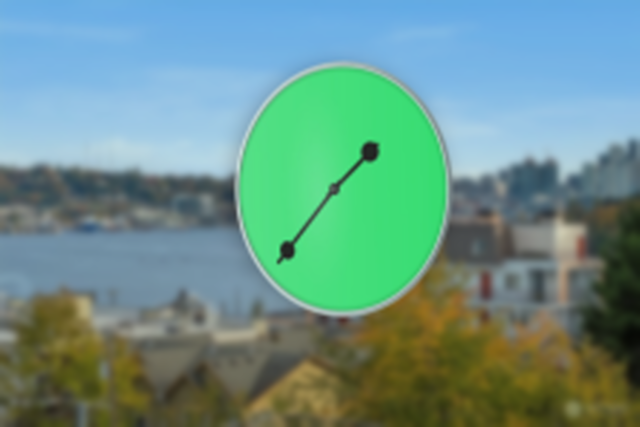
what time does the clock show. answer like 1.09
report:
1.37
